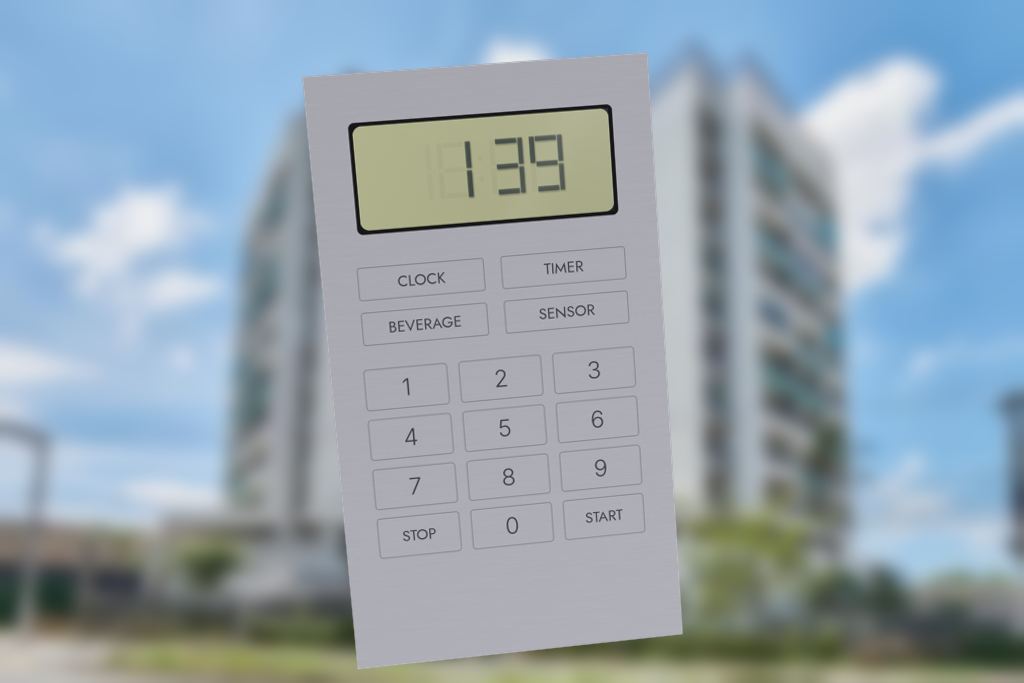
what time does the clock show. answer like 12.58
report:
1.39
